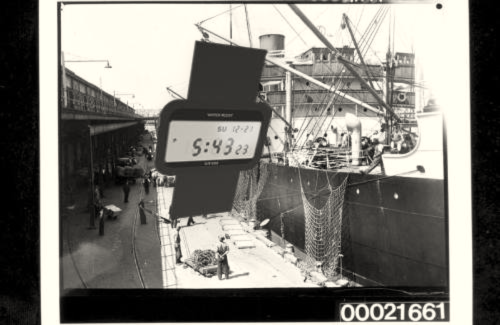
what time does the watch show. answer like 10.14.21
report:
5.43.23
